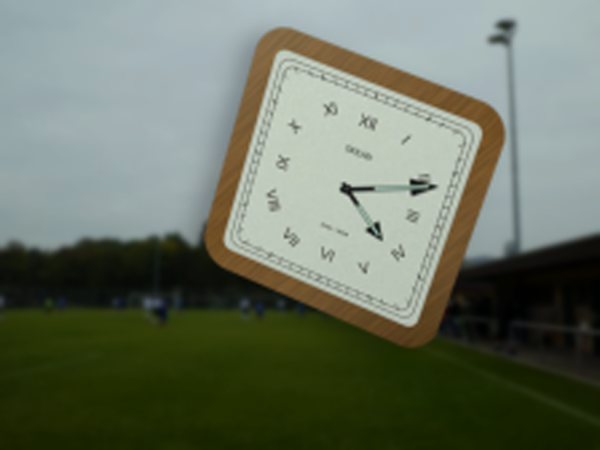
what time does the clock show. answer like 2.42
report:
4.11
